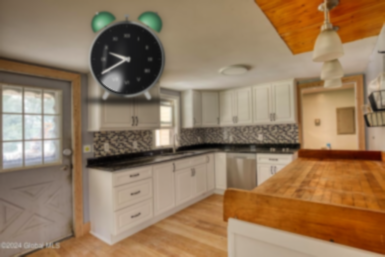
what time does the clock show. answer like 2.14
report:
9.40
